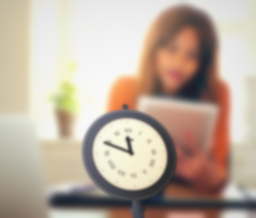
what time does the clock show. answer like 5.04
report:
11.49
